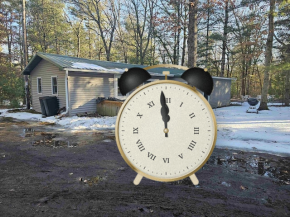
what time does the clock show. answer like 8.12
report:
11.59
